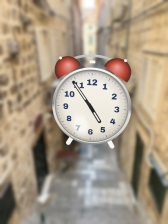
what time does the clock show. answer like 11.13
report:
4.54
